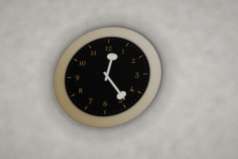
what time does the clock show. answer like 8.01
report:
12.24
